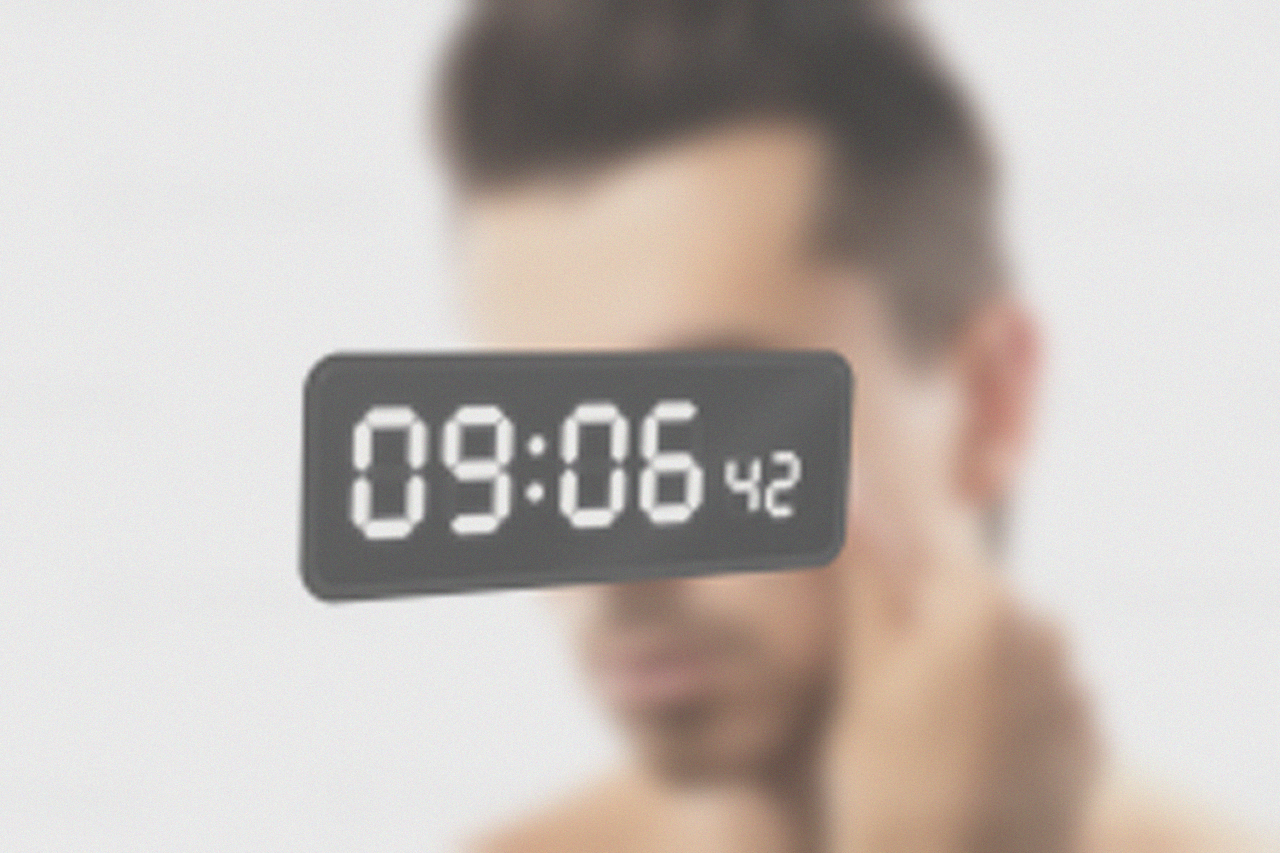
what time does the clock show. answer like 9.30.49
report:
9.06.42
